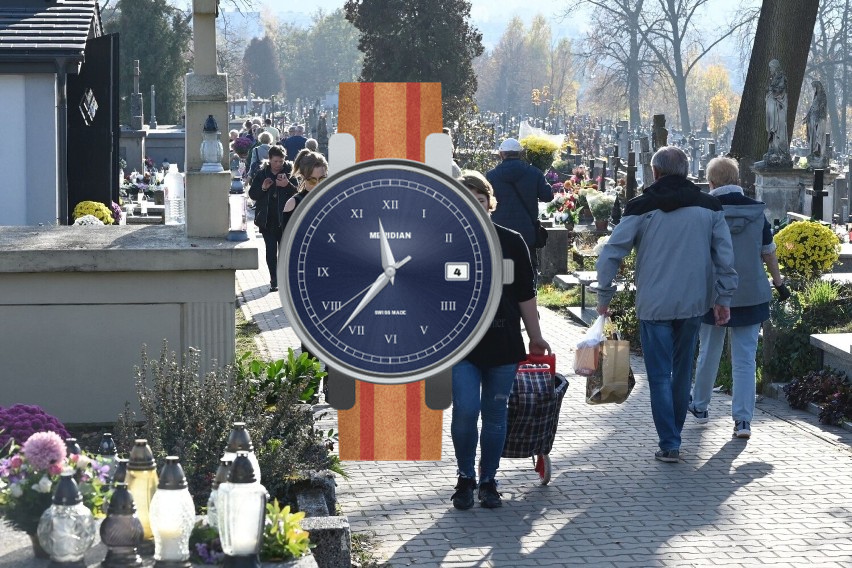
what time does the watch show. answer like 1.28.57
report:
11.36.39
